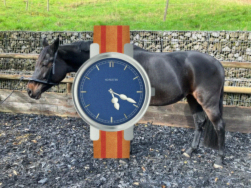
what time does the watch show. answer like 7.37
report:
5.19
